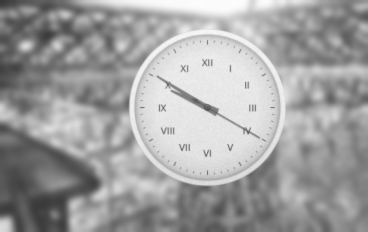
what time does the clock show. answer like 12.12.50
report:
9.50.20
